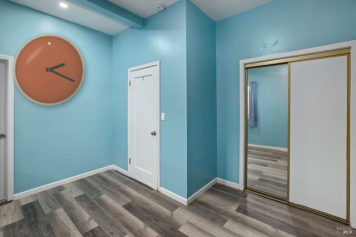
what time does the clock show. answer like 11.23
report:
2.19
